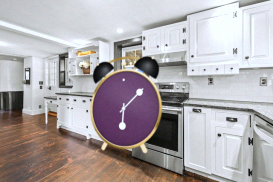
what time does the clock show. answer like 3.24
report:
6.08
